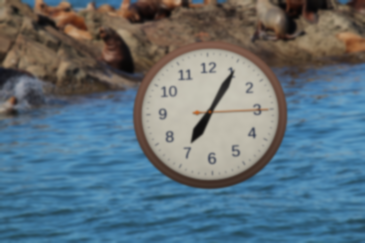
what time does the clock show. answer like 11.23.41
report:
7.05.15
